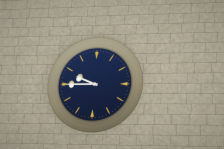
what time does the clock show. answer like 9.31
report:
9.45
